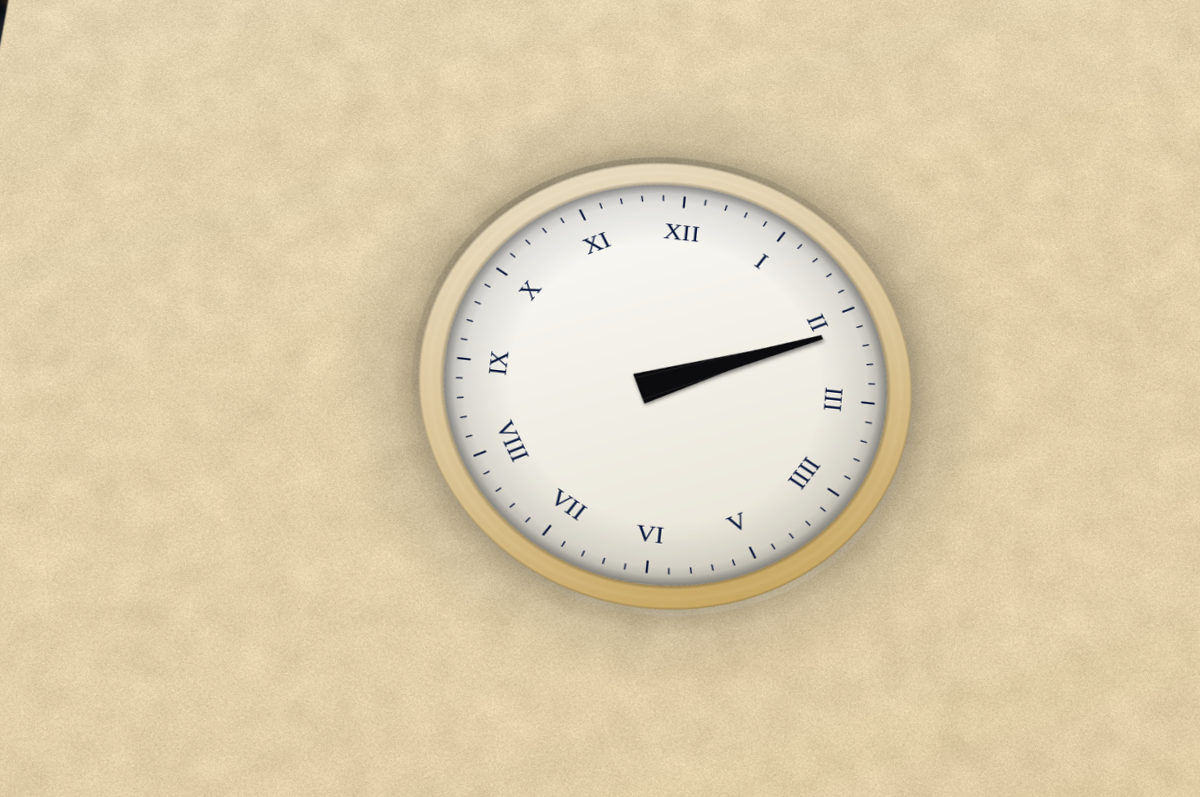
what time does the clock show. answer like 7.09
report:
2.11
